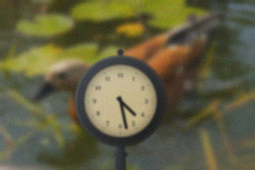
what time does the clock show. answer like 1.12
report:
4.28
